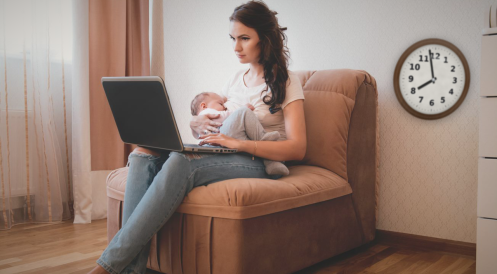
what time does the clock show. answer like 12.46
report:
7.58
